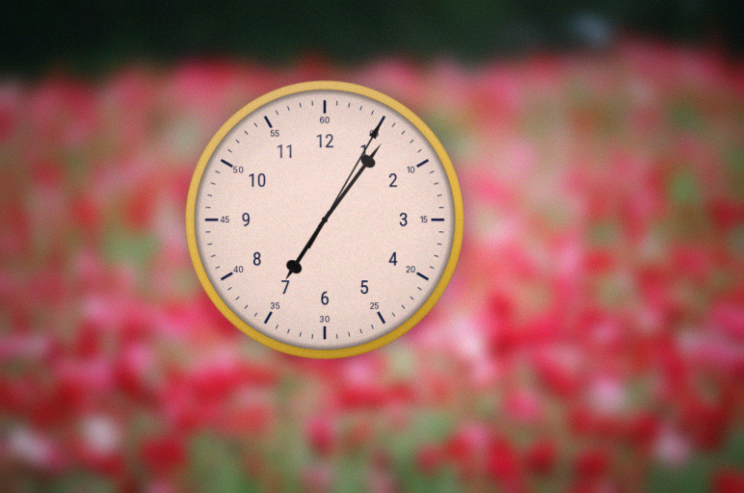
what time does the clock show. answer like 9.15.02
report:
7.06.05
